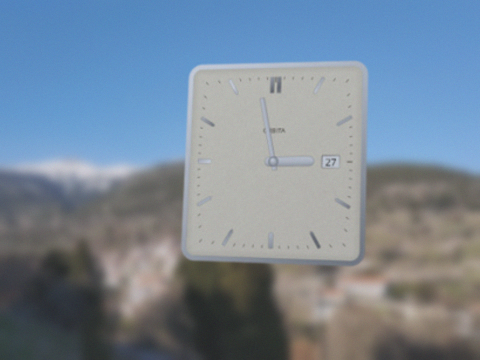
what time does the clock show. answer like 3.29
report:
2.58
